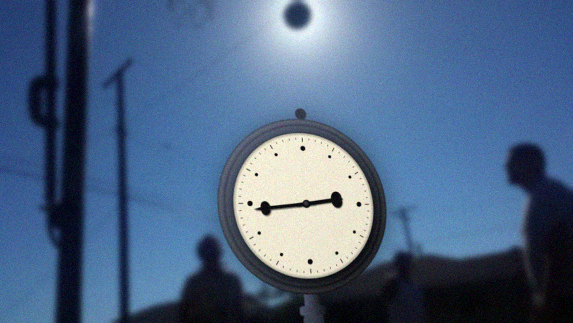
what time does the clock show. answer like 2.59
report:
2.44
